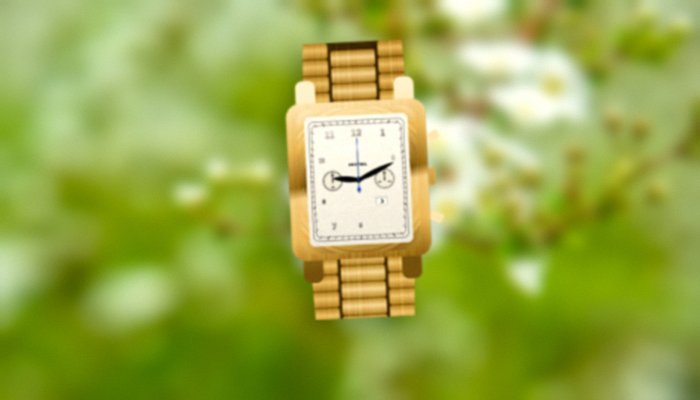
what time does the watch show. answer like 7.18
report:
9.11
